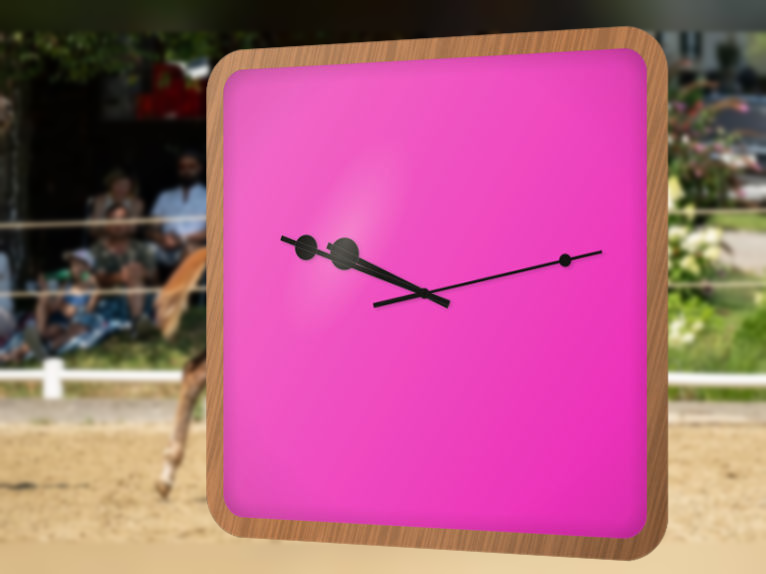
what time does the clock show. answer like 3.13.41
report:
9.48.13
